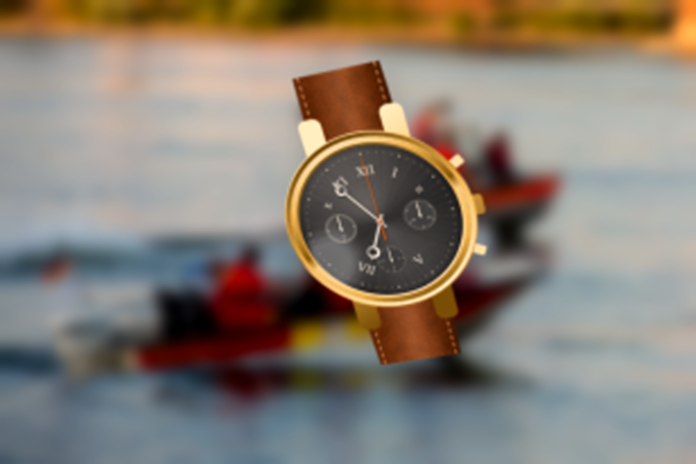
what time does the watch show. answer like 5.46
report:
6.54
